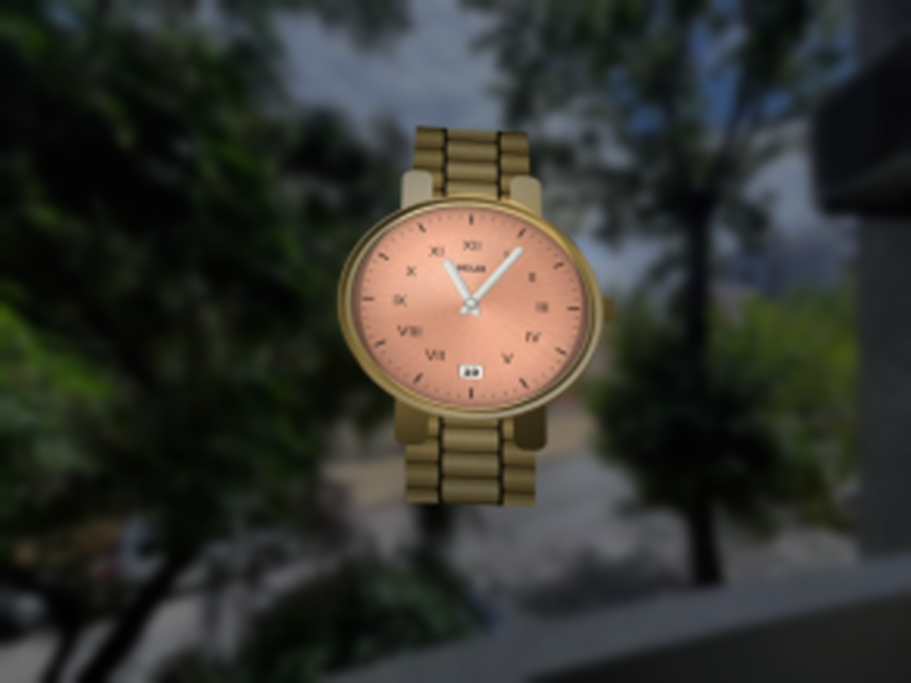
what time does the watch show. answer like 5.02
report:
11.06
